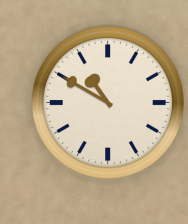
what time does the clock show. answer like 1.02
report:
10.50
